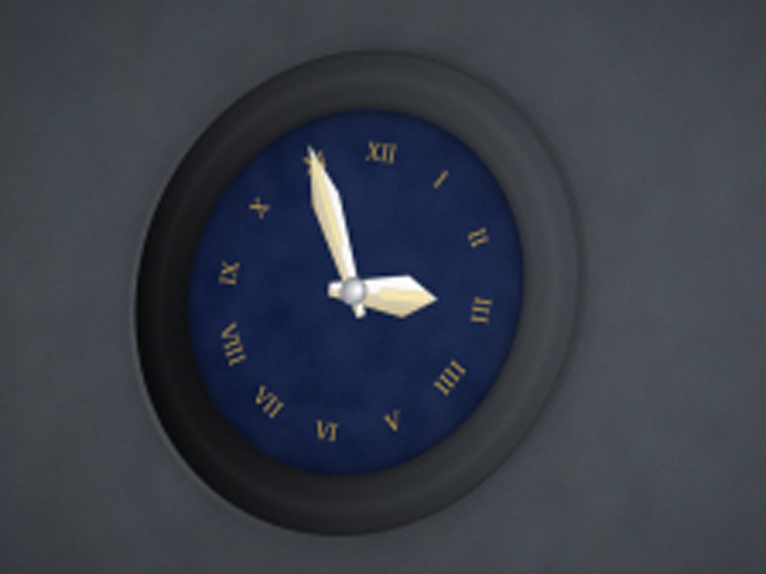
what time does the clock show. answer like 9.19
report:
2.55
